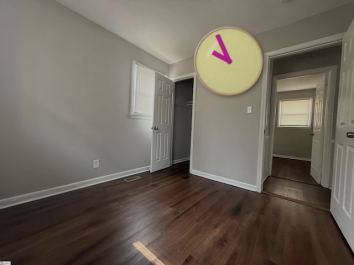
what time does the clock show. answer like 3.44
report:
9.56
